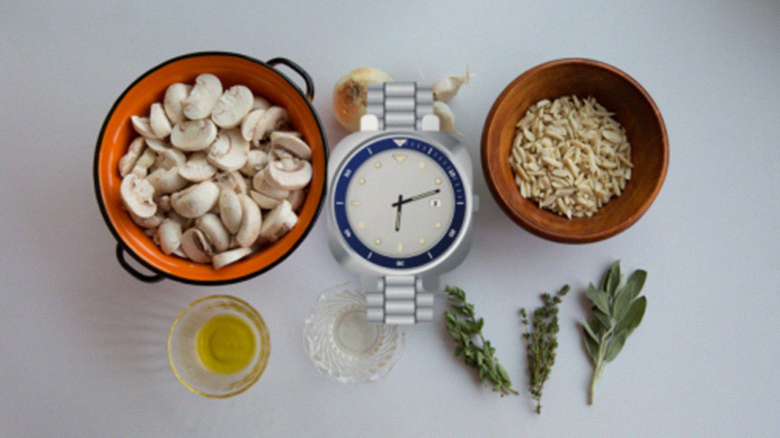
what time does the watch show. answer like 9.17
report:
6.12
